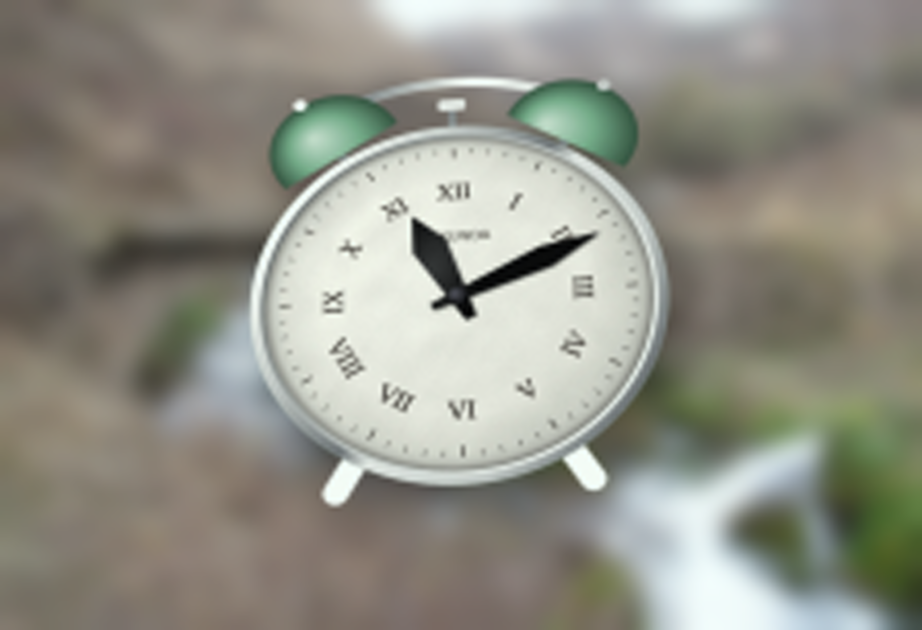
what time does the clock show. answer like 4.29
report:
11.11
